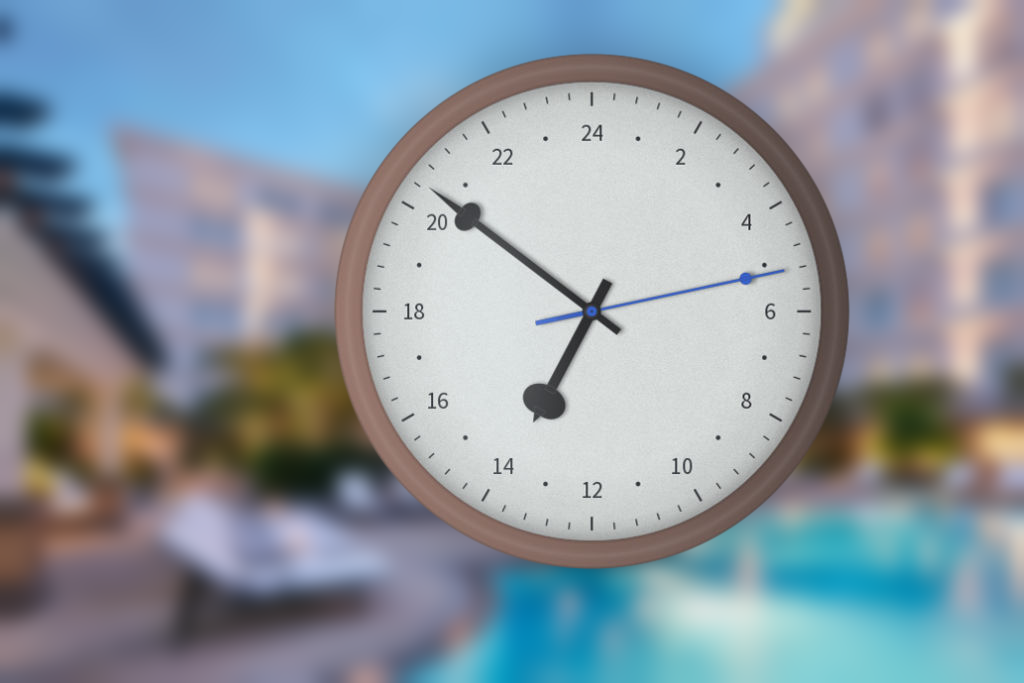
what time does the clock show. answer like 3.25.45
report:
13.51.13
